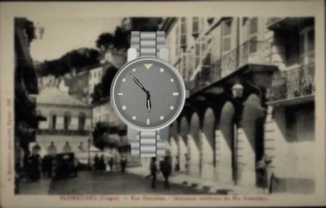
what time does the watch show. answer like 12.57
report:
5.53
